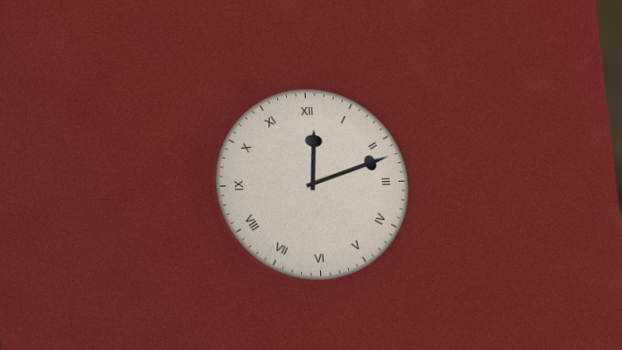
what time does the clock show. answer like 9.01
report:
12.12
